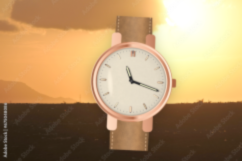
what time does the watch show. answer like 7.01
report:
11.18
